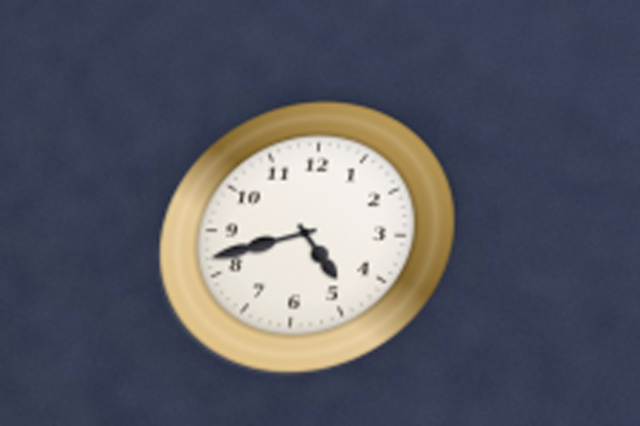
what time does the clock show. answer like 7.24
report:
4.42
